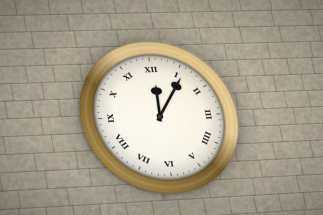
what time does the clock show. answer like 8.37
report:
12.06
